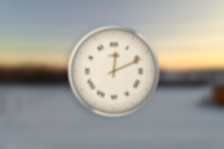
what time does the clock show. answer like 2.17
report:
12.11
